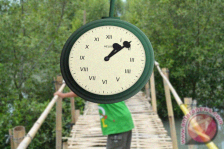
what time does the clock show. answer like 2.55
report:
1.08
